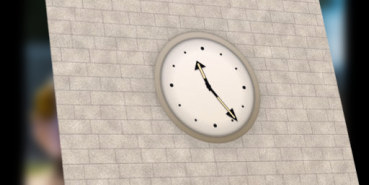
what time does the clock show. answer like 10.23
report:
11.24
